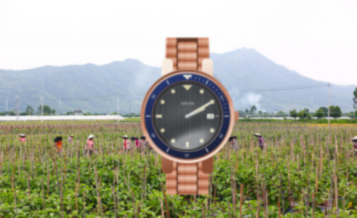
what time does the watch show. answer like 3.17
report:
2.10
